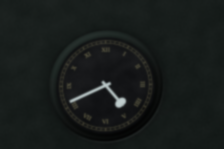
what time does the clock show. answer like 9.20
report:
4.41
